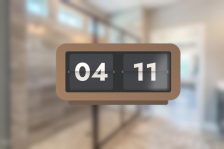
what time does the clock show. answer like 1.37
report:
4.11
